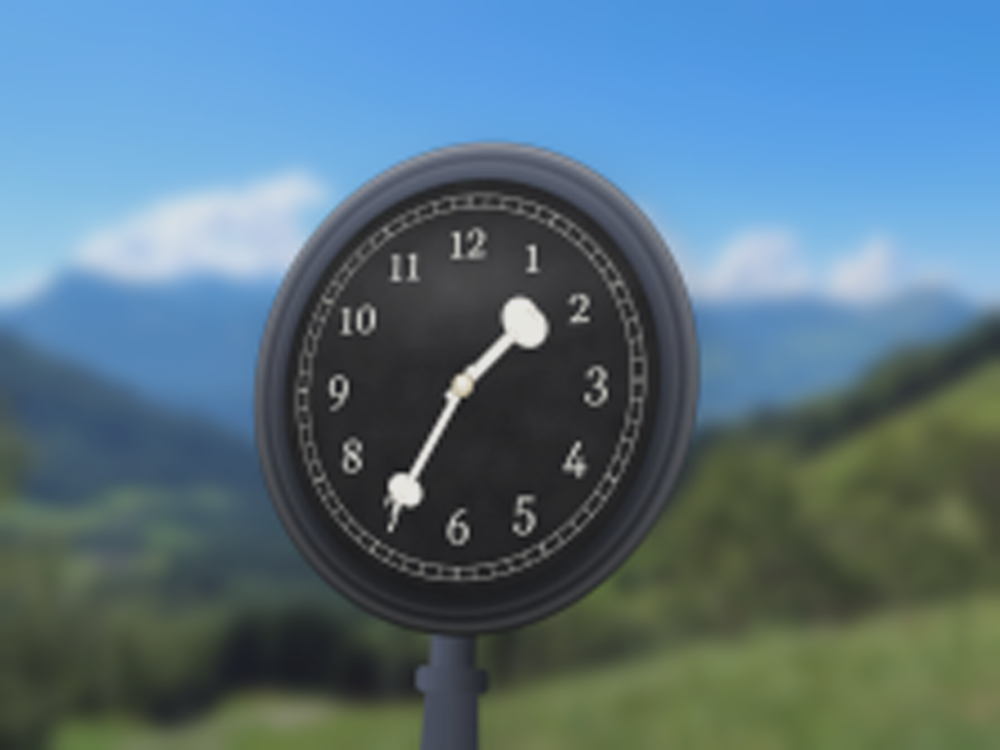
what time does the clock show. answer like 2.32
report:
1.35
